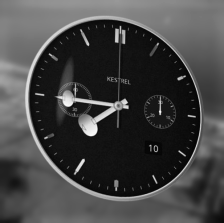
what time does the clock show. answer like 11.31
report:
7.45
